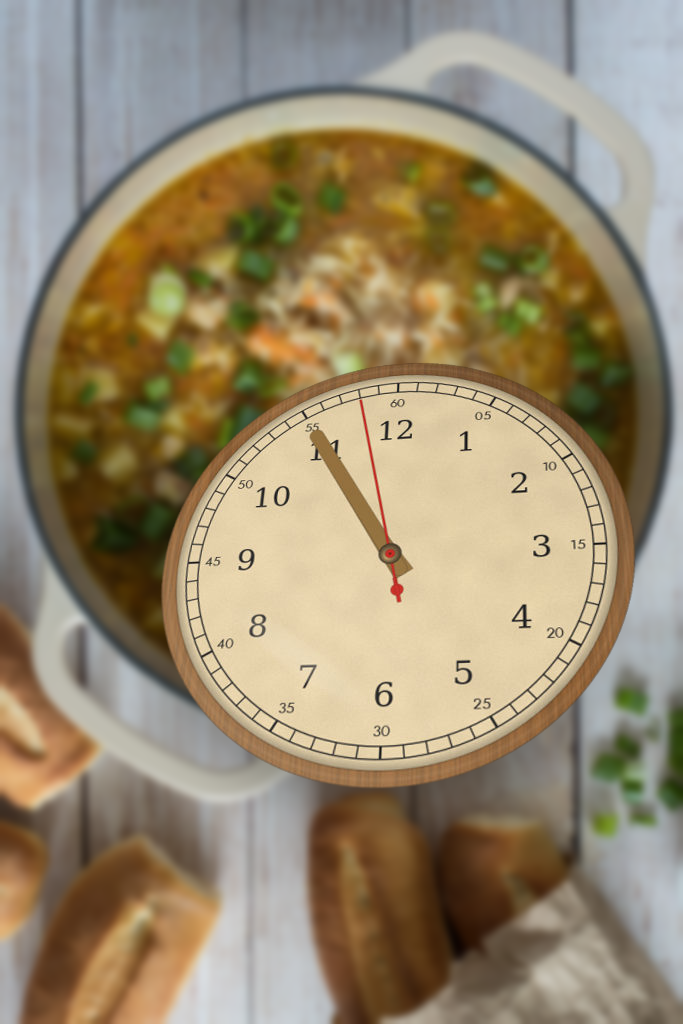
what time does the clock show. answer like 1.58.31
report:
10.54.58
